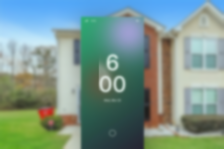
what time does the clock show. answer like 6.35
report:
6.00
